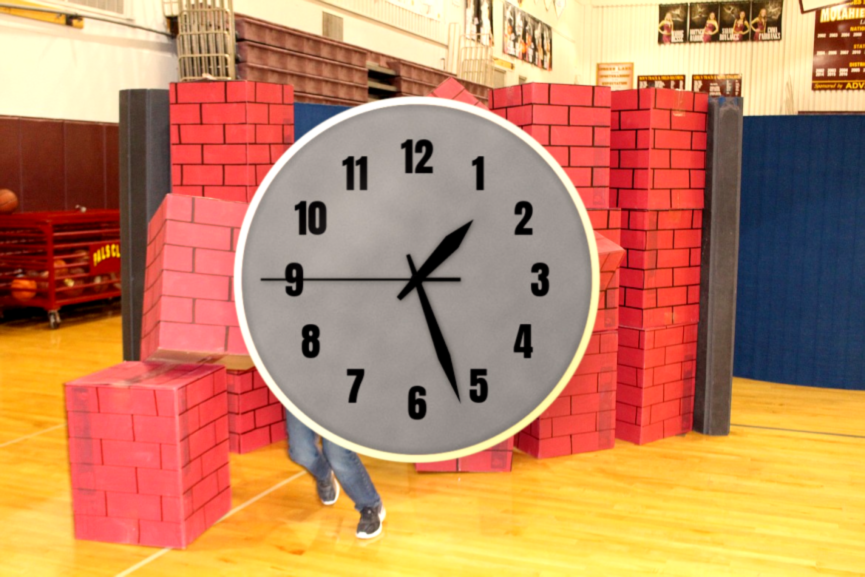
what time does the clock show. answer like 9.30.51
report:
1.26.45
